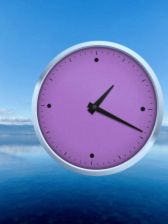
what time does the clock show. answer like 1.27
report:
1.19
